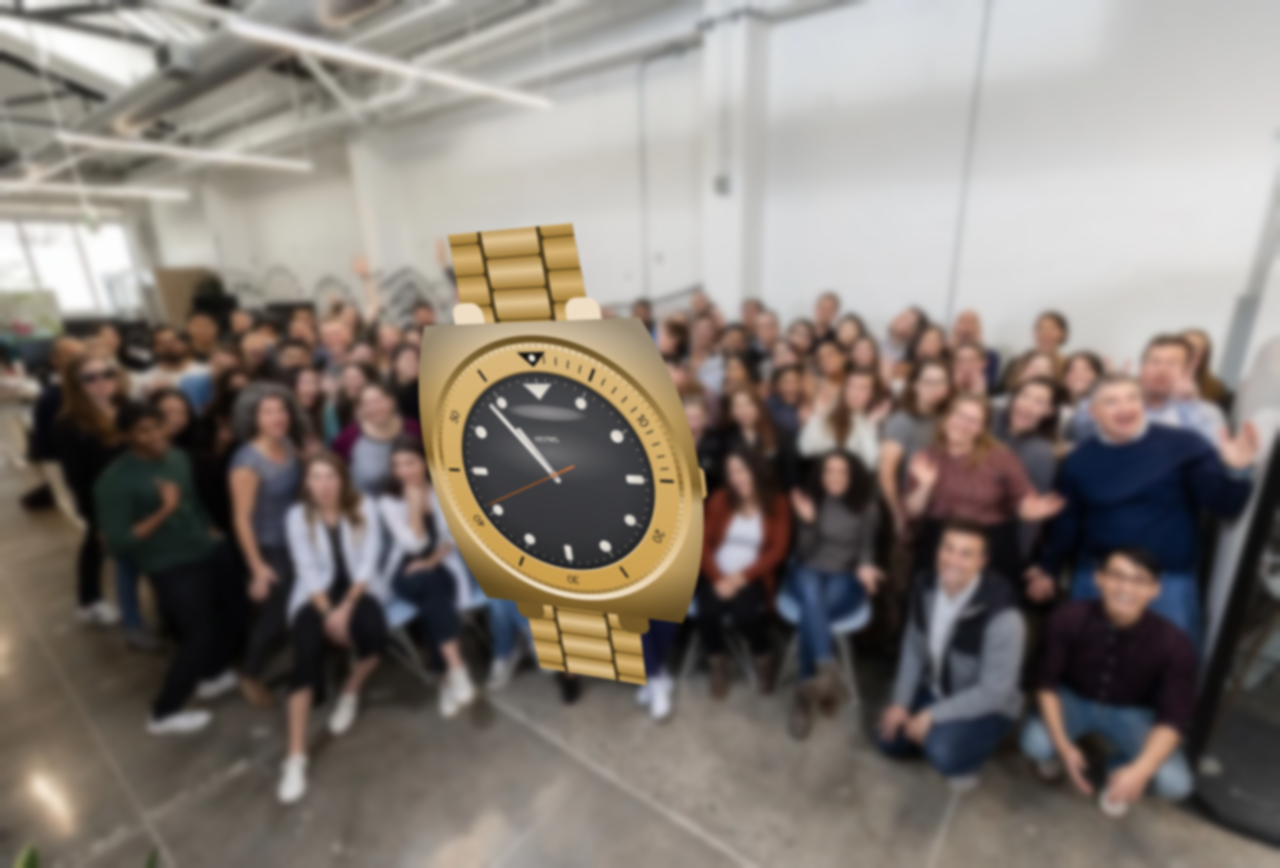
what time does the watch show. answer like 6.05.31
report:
10.53.41
